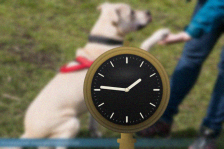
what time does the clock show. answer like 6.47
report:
1.46
